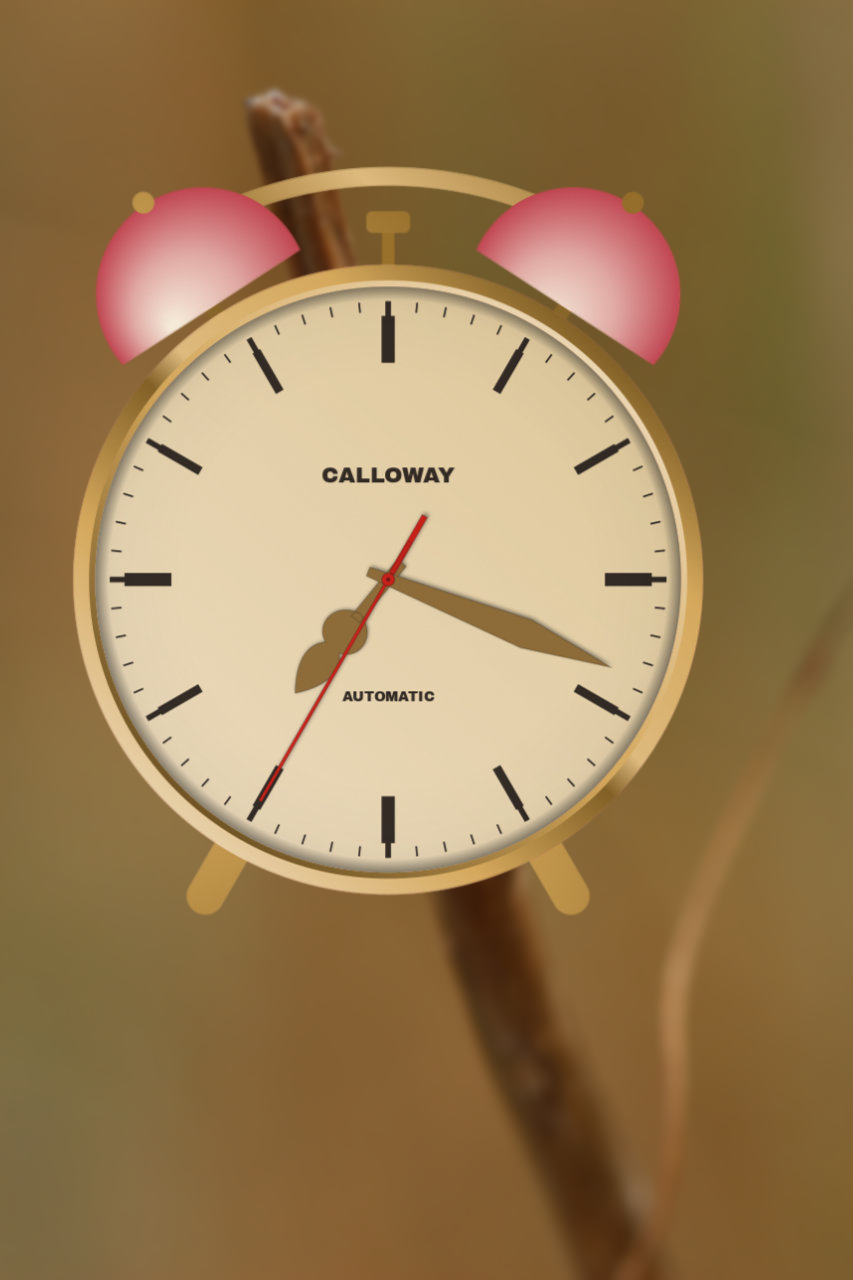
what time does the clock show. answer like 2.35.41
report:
7.18.35
